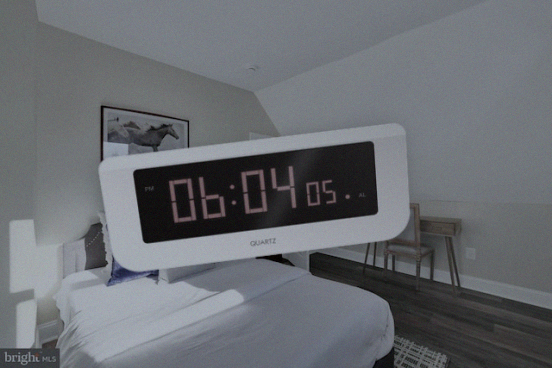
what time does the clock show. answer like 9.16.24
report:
6.04.05
